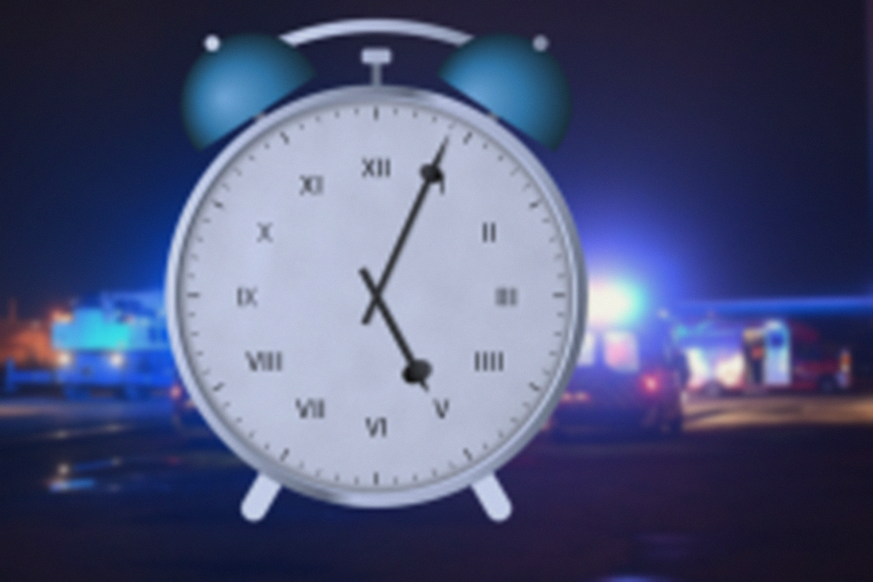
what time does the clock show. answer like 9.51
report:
5.04
